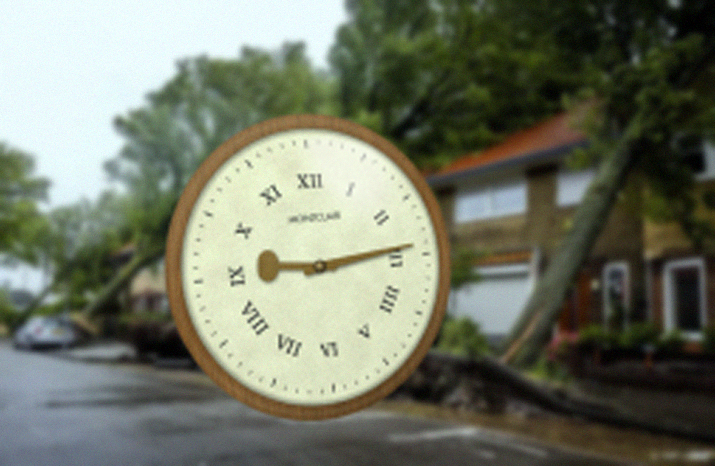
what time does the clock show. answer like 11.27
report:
9.14
